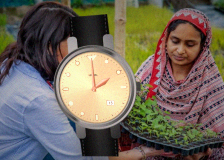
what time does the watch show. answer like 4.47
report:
2.00
